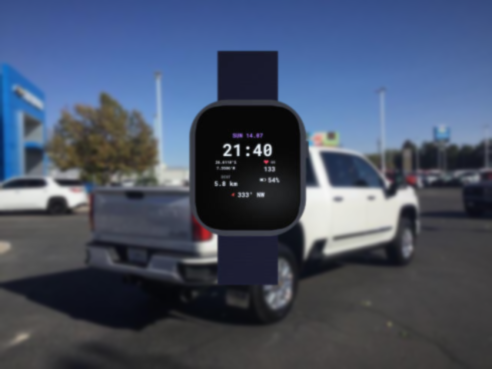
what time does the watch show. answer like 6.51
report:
21.40
